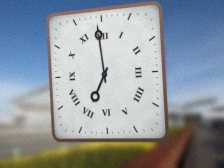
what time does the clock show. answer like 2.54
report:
6.59
